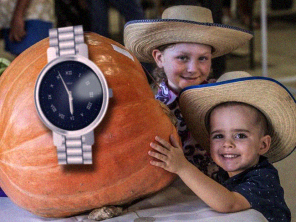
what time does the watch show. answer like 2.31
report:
5.56
